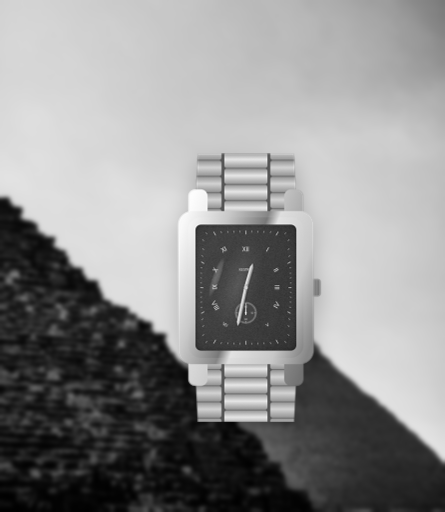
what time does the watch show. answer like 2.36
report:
12.32
